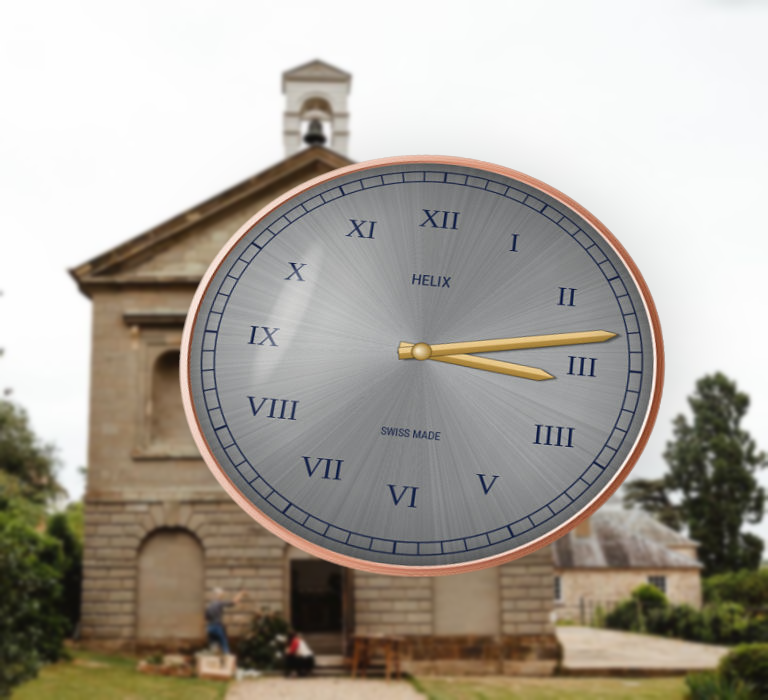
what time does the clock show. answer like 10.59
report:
3.13
